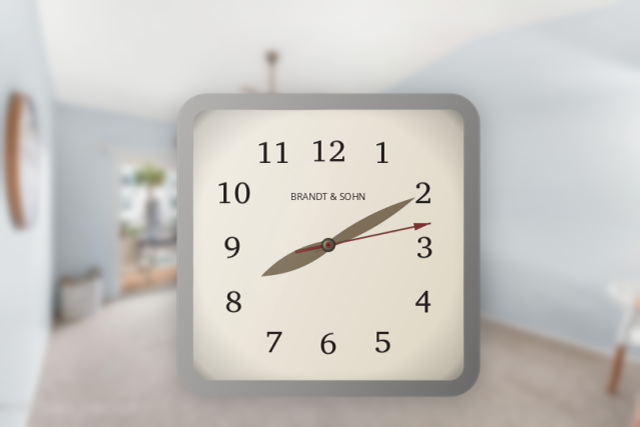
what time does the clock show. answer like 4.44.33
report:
8.10.13
